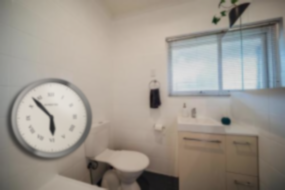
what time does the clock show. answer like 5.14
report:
5.53
